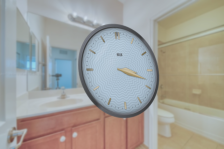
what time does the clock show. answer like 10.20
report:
3.18
